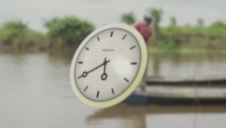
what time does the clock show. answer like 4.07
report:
5.40
